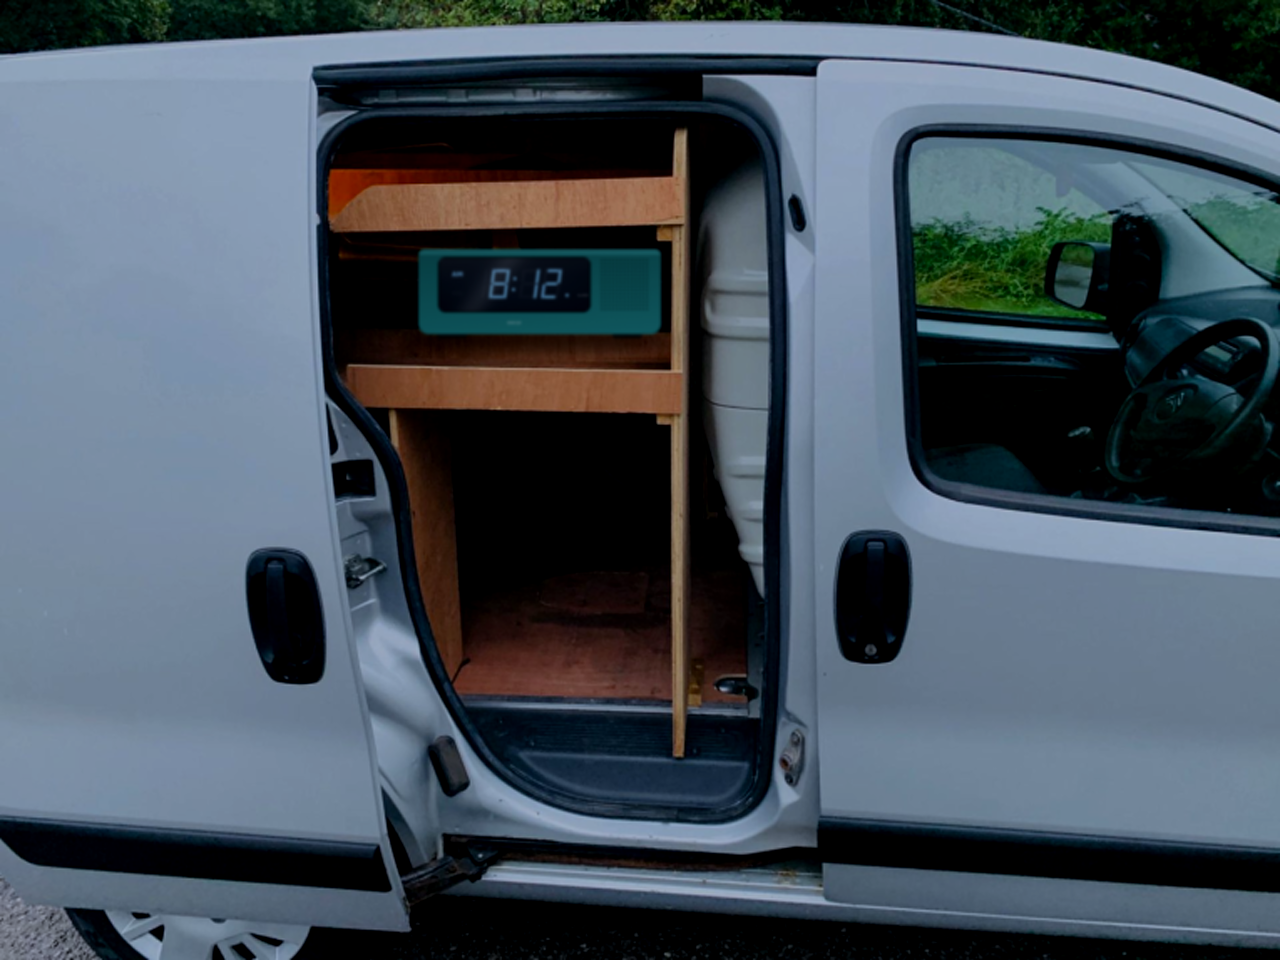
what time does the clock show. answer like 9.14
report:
8.12
